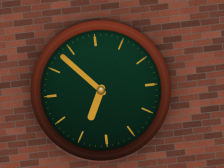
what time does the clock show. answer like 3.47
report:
6.53
